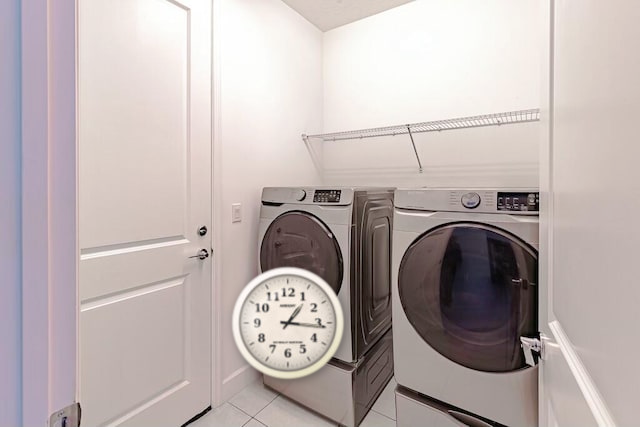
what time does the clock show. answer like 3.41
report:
1.16
